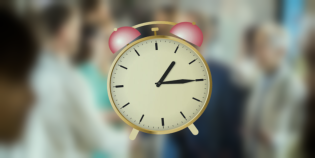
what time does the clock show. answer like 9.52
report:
1.15
